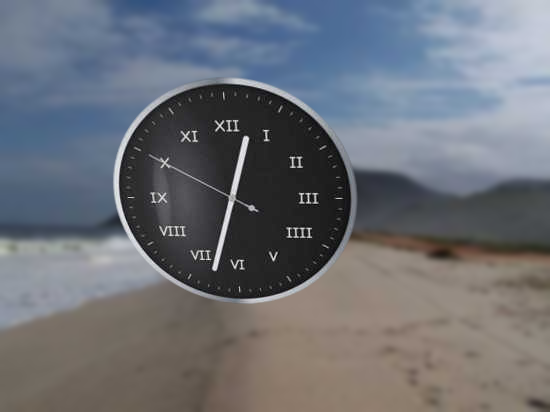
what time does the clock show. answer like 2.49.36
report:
12.32.50
